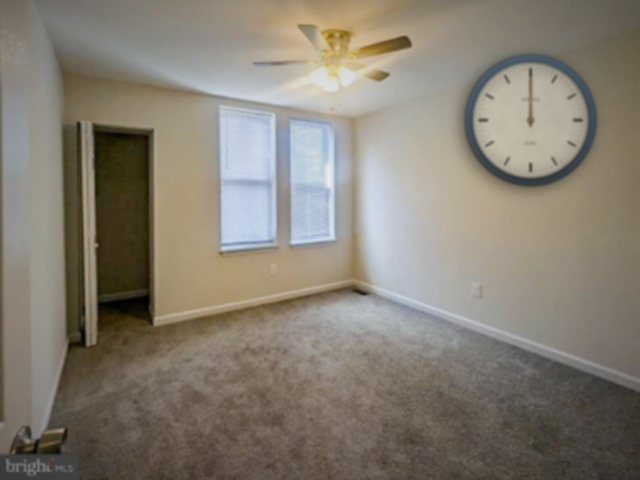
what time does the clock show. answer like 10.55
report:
12.00
